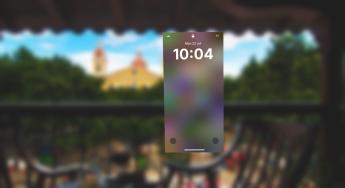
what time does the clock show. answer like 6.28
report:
10.04
